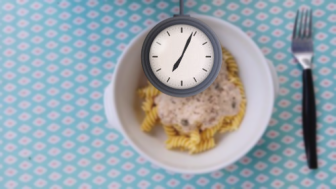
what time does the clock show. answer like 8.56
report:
7.04
